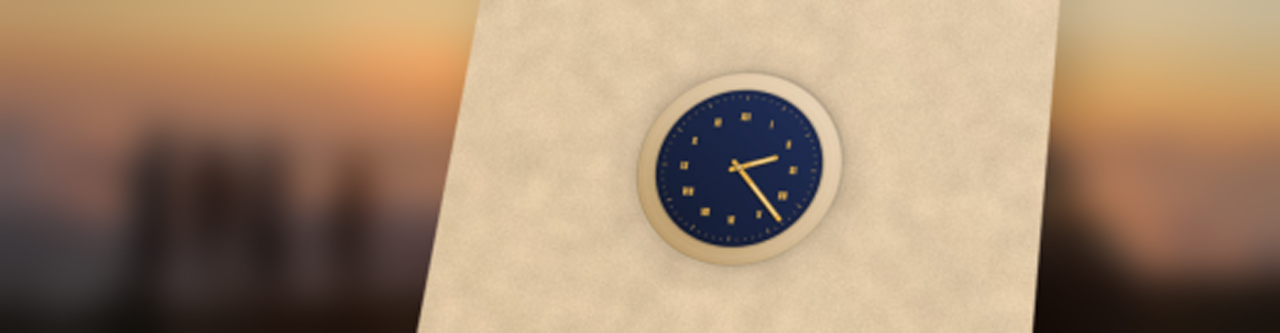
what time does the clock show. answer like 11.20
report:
2.23
